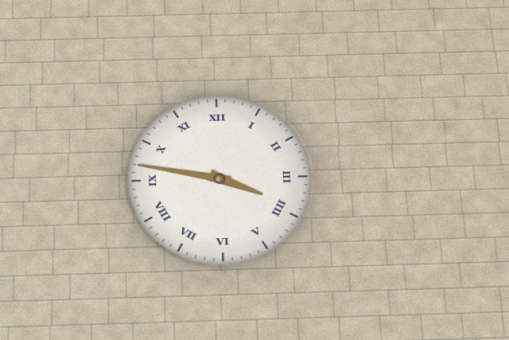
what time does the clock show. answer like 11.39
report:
3.47
